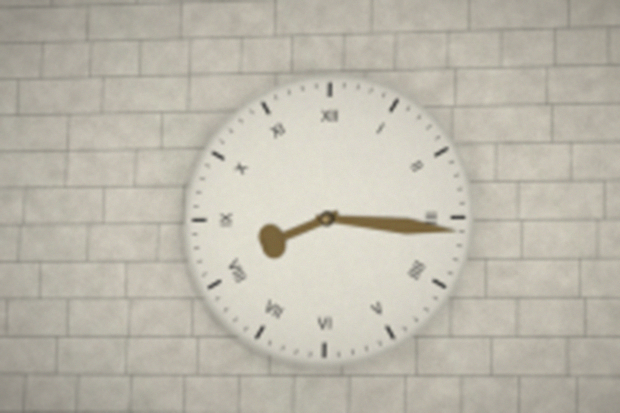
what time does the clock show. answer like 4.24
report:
8.16
